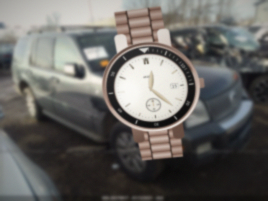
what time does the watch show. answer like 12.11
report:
12.23
